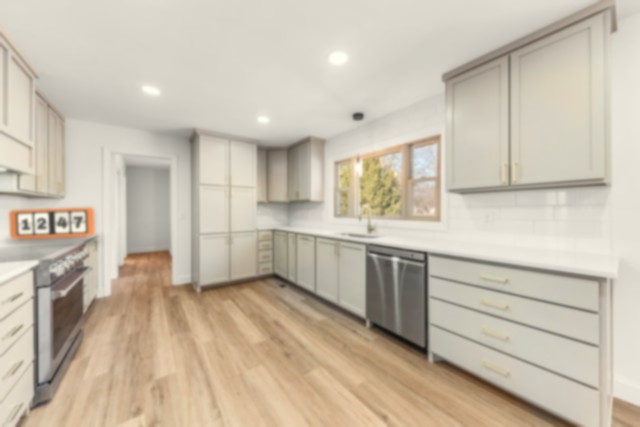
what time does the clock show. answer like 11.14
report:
12.47
